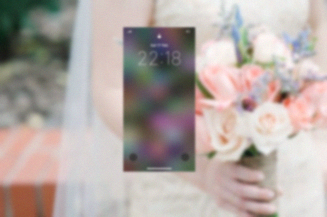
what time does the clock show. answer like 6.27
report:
22.18
